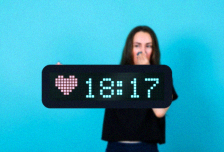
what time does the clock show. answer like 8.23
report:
18.17
